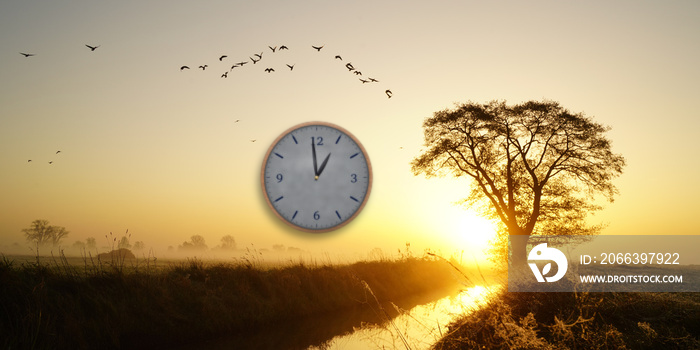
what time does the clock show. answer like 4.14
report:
12.59
